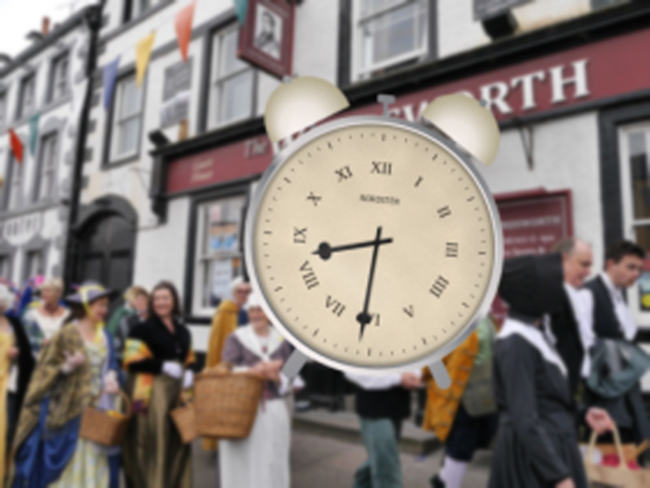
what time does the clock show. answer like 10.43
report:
8.31
